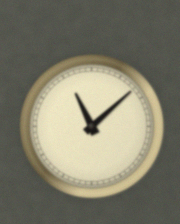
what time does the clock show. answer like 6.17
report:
11.08
